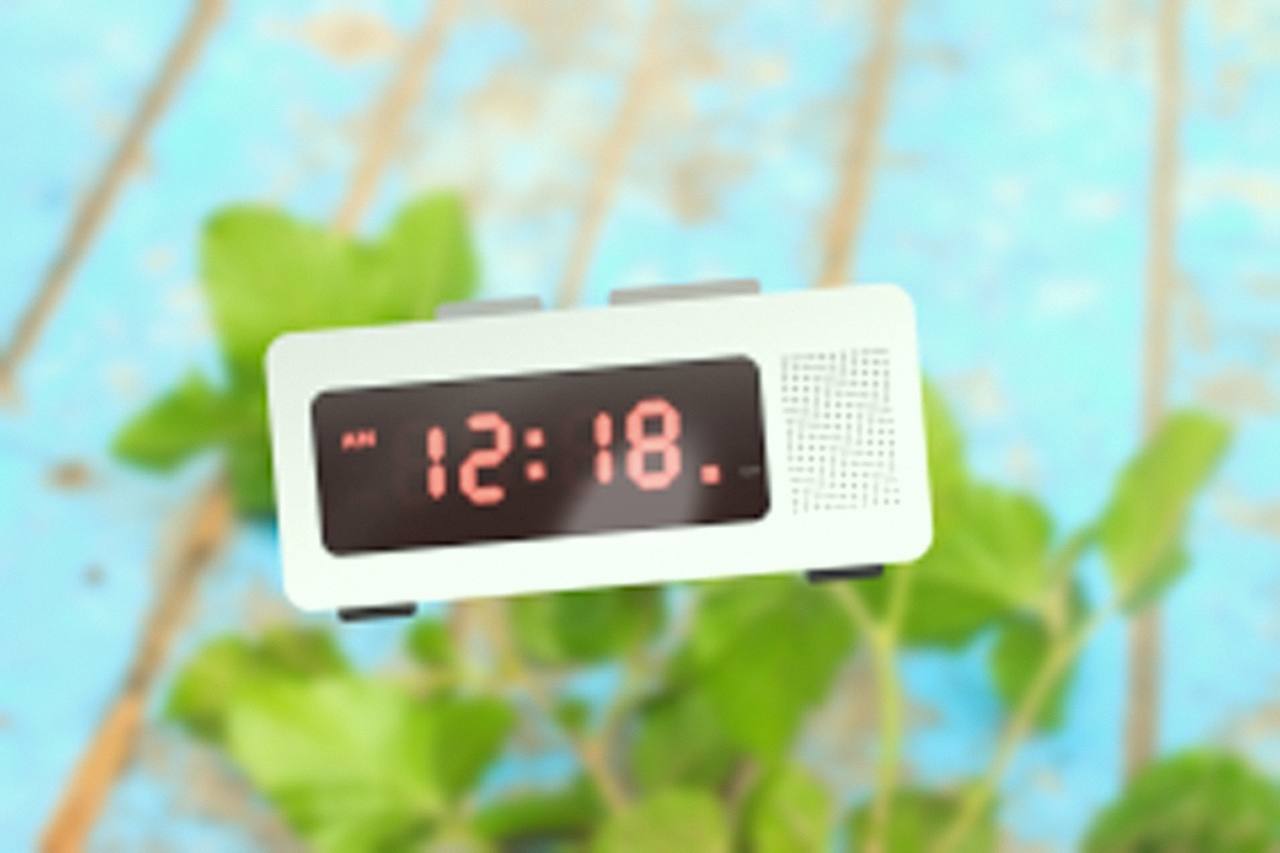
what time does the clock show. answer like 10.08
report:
12.18
